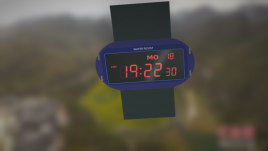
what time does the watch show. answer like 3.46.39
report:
19.22.30
